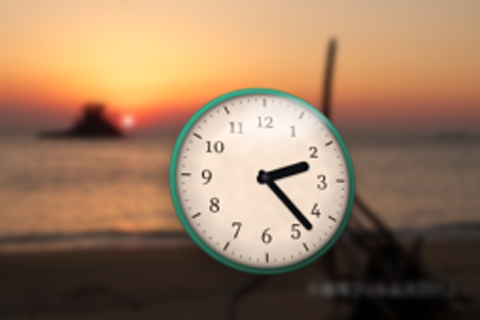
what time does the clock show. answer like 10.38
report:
2.23
